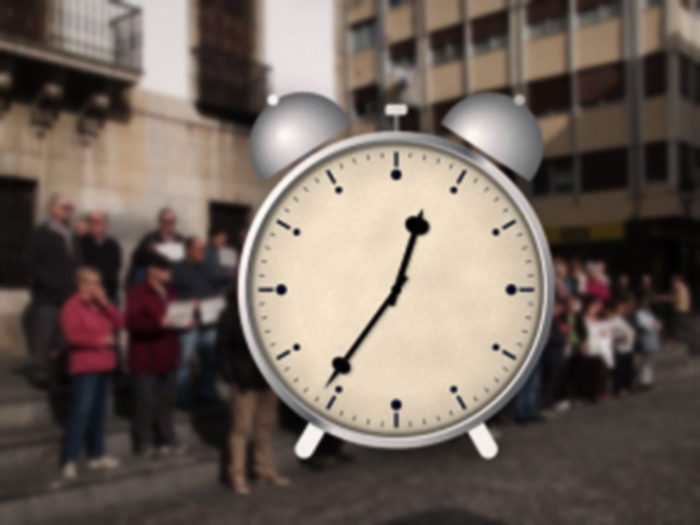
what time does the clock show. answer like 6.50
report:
12.36
